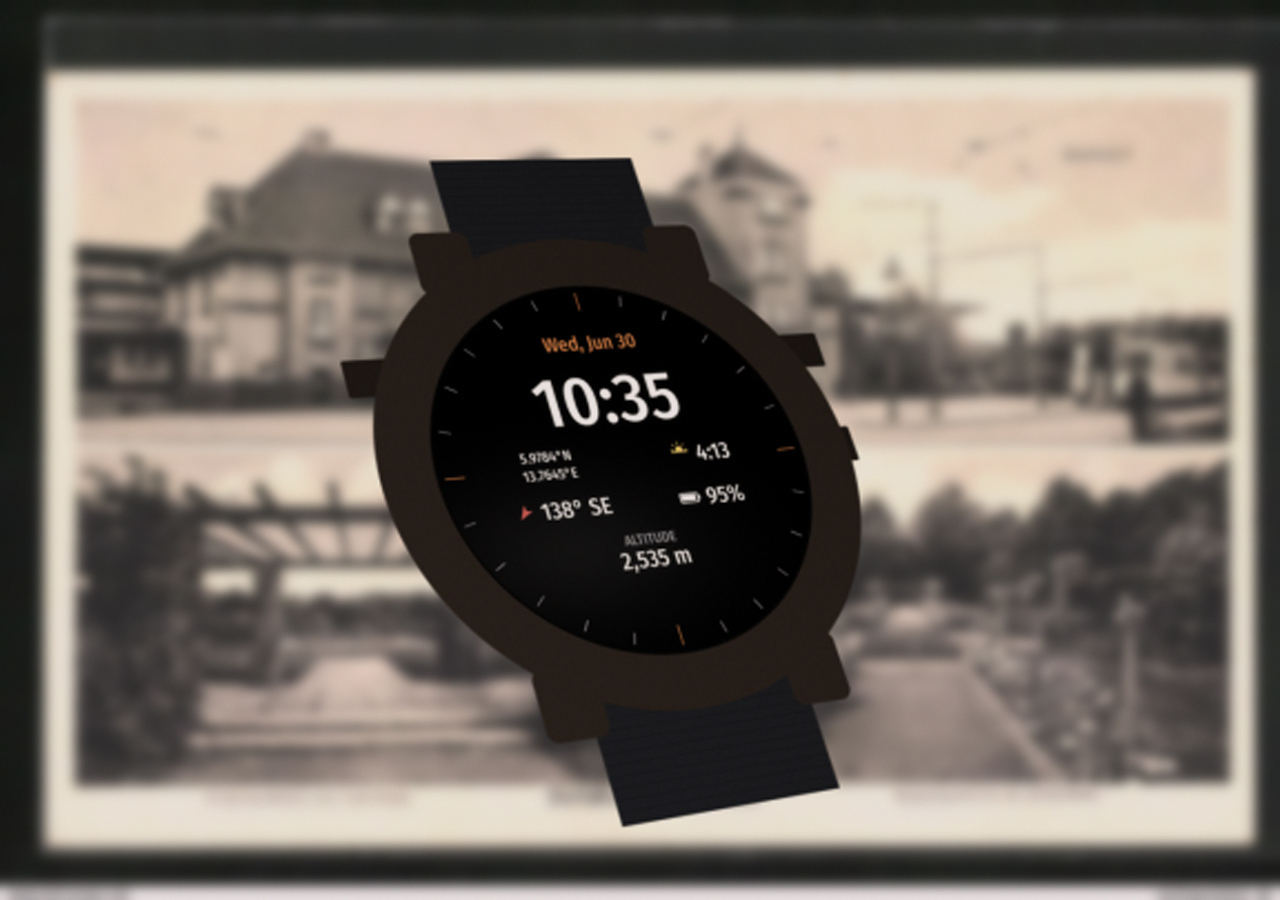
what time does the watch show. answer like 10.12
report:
10.35
